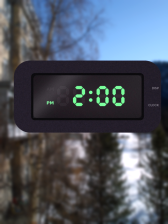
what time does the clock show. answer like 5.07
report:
2.00
